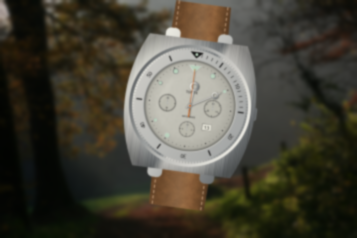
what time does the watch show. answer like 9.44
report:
12.10
